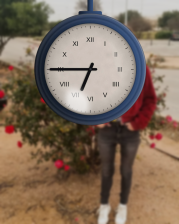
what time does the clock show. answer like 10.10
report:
6.45
